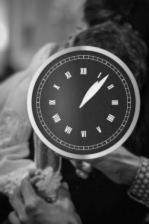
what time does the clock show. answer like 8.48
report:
1.07
